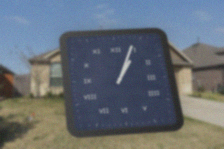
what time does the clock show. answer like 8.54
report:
1.04
